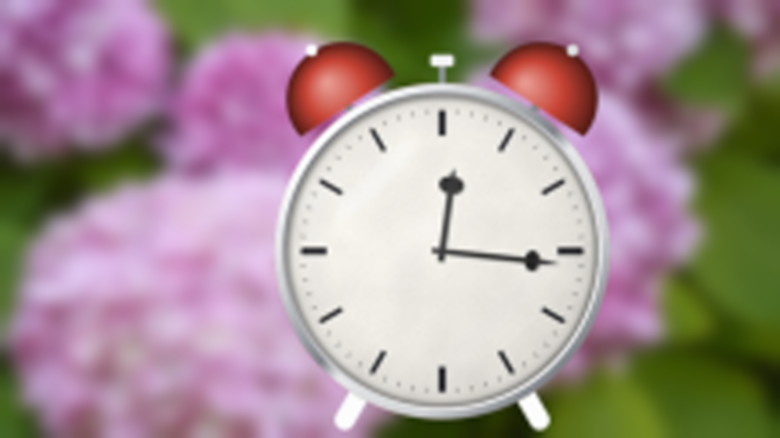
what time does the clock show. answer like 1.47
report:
12.16
